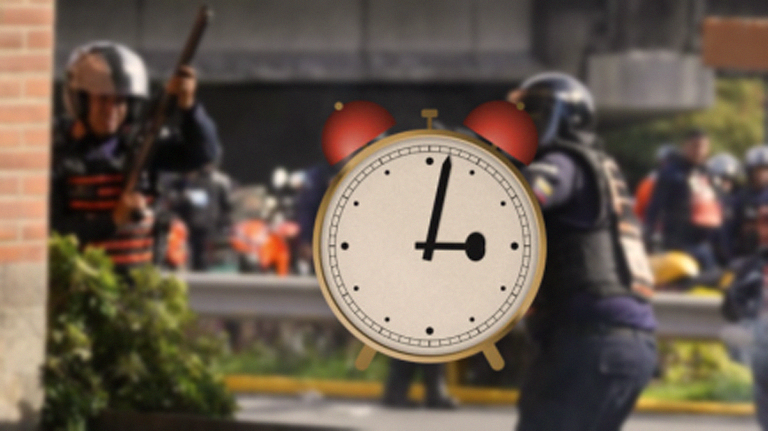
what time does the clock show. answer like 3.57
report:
3.02
